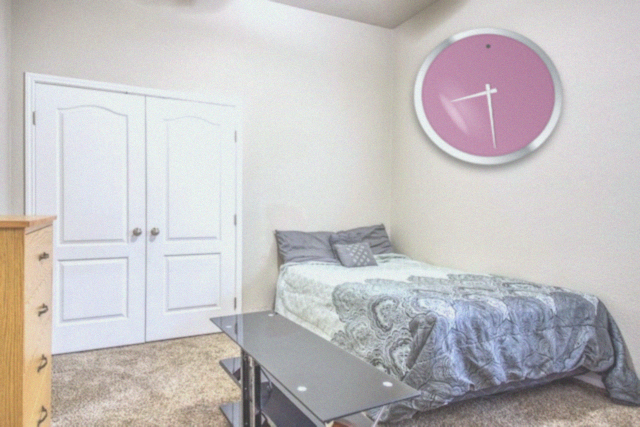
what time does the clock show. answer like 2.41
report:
8.29
